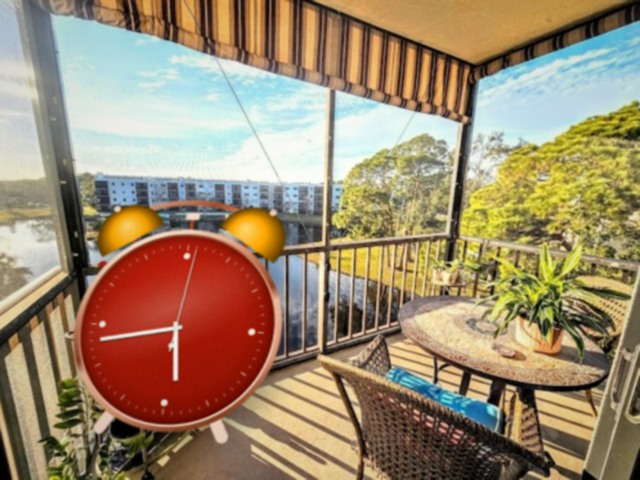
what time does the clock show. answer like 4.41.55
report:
5.43.01
